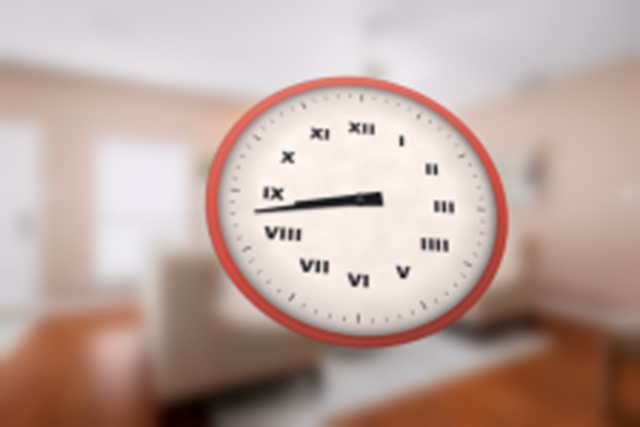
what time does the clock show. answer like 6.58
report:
8.43
